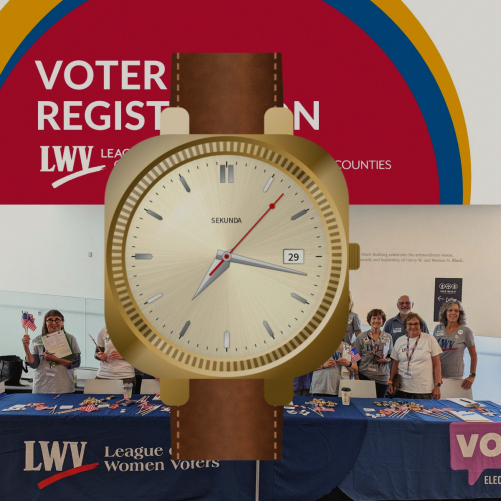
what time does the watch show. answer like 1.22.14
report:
7.17.07
